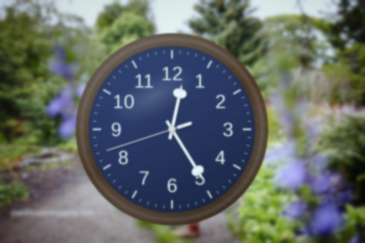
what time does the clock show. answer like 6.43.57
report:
12.24.42
